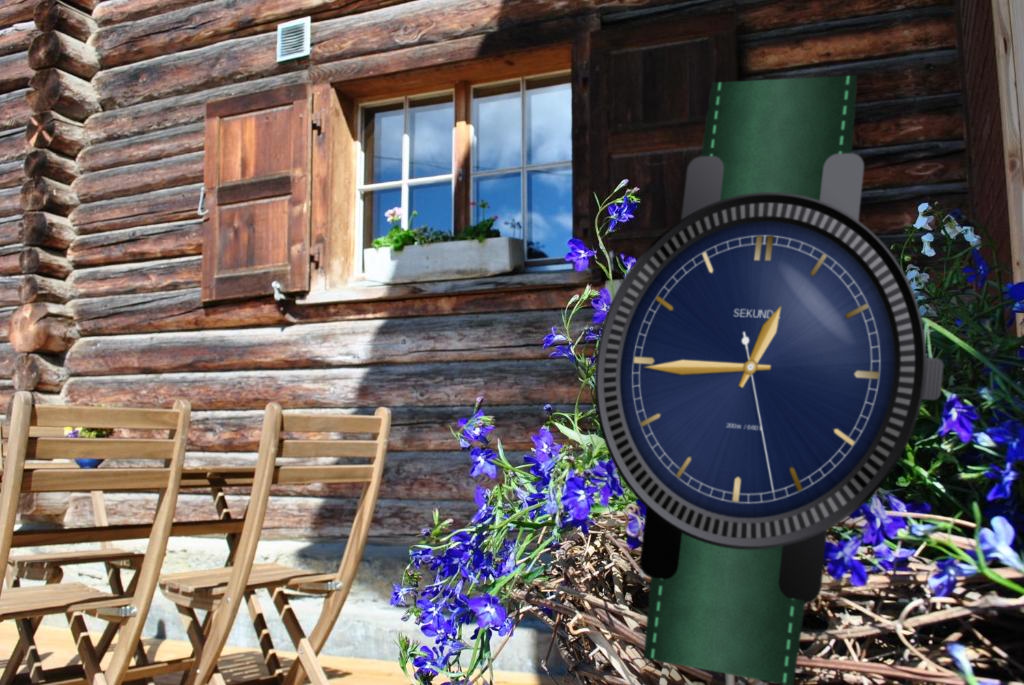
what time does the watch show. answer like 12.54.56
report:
12.44.27
